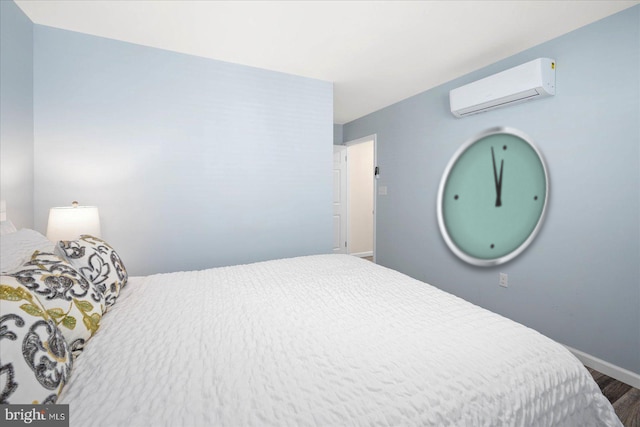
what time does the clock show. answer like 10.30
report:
11.57
